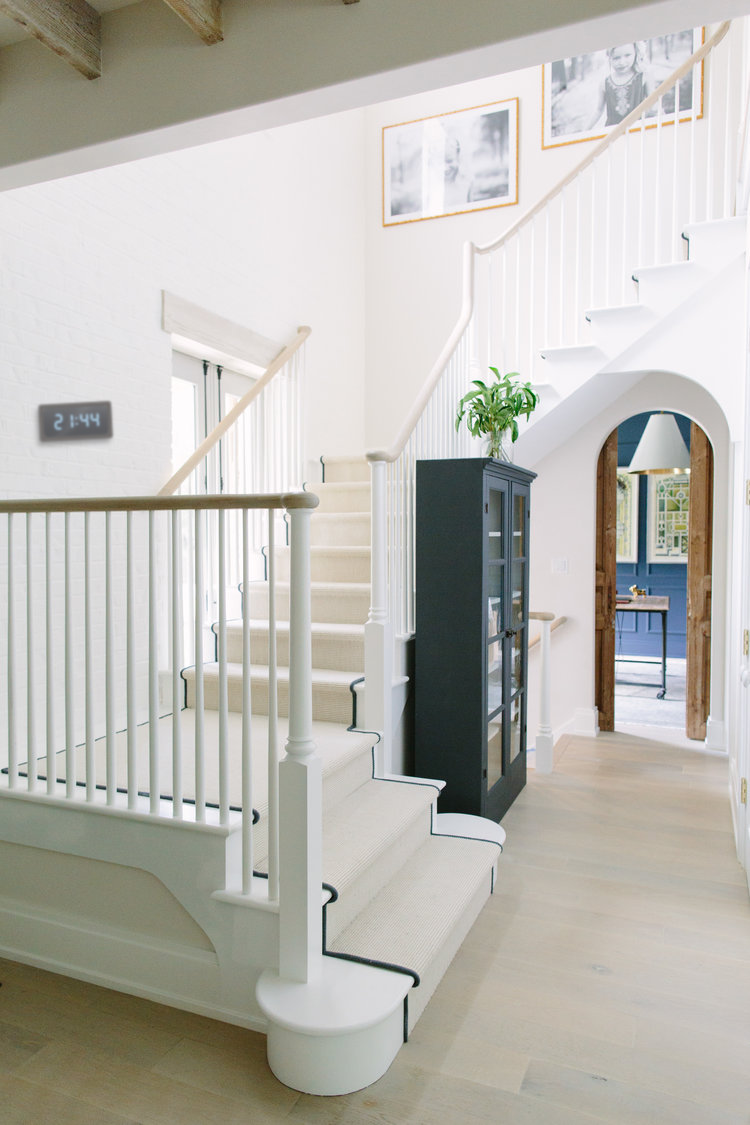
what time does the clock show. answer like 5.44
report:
21.44
